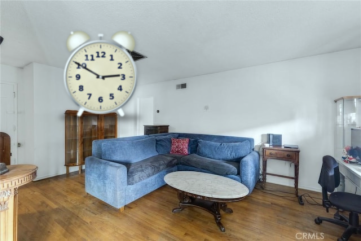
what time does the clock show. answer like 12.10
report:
2.50
